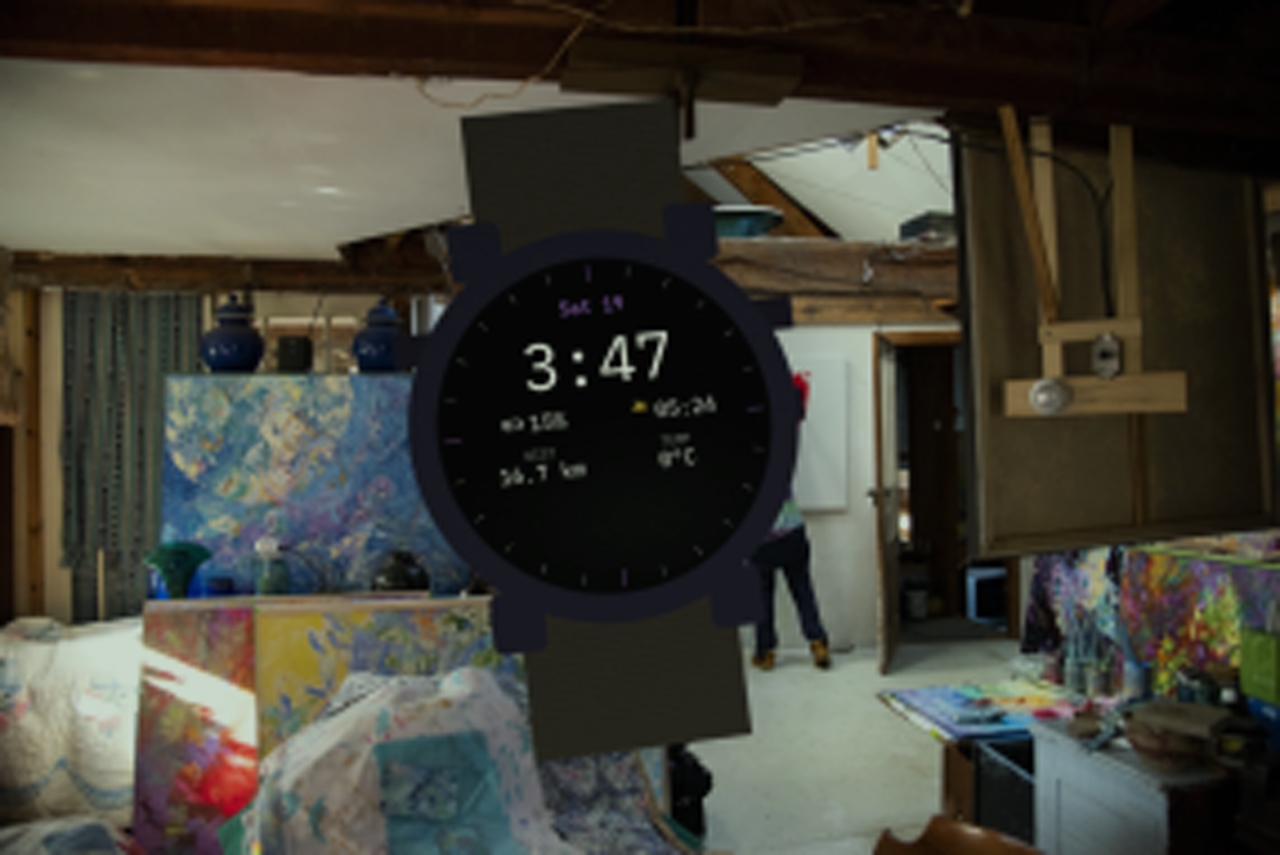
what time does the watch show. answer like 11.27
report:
3.47
